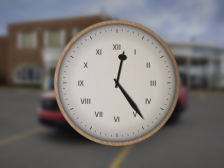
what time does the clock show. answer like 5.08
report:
12.24
